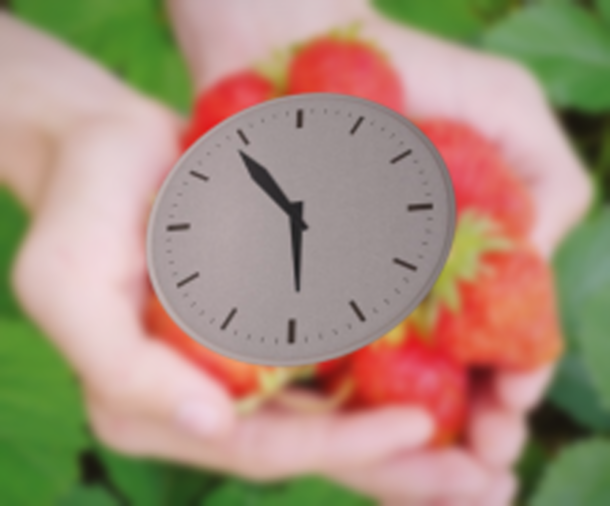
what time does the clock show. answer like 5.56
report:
5.54
